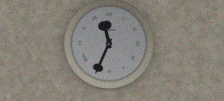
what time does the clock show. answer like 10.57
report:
11.34
